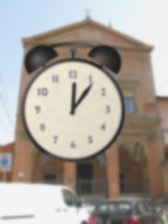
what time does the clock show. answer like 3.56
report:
12.06
